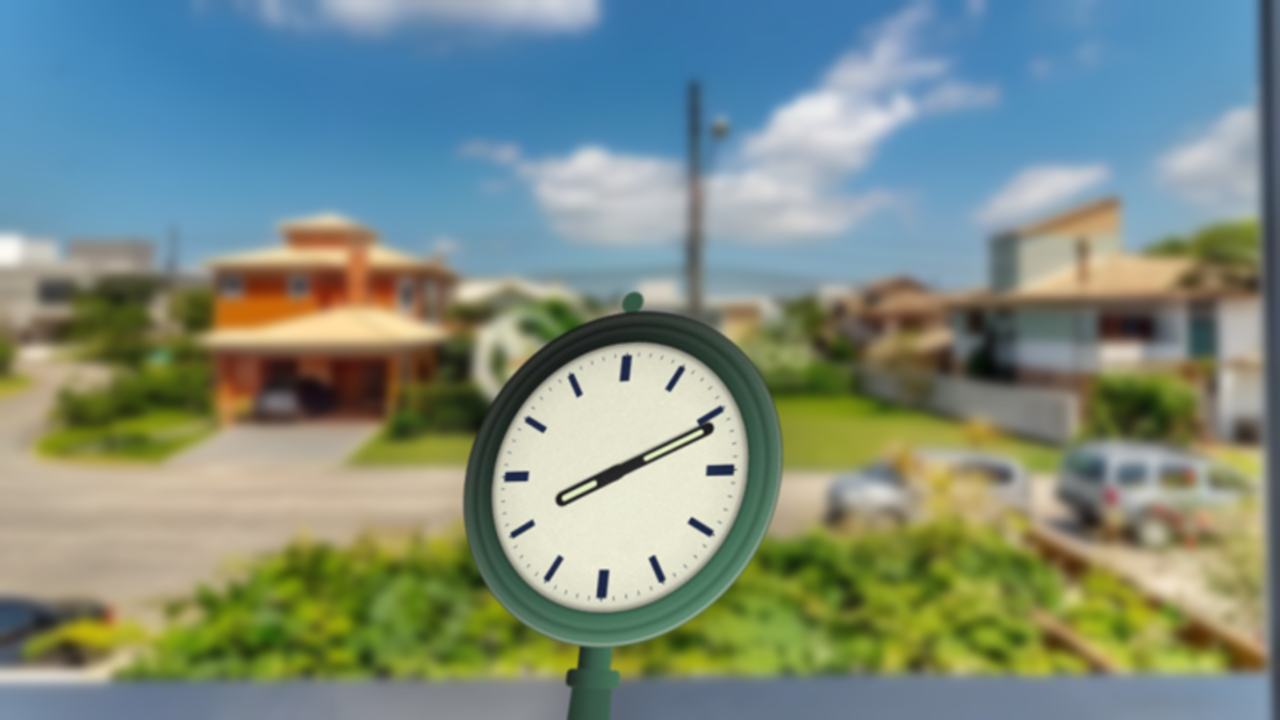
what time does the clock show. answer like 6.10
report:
8.11
